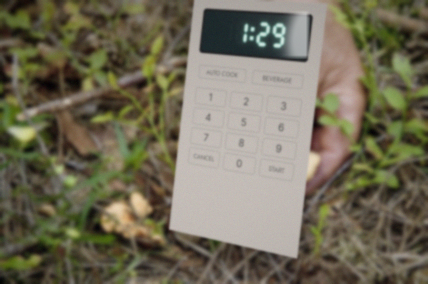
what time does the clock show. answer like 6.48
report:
1.29
